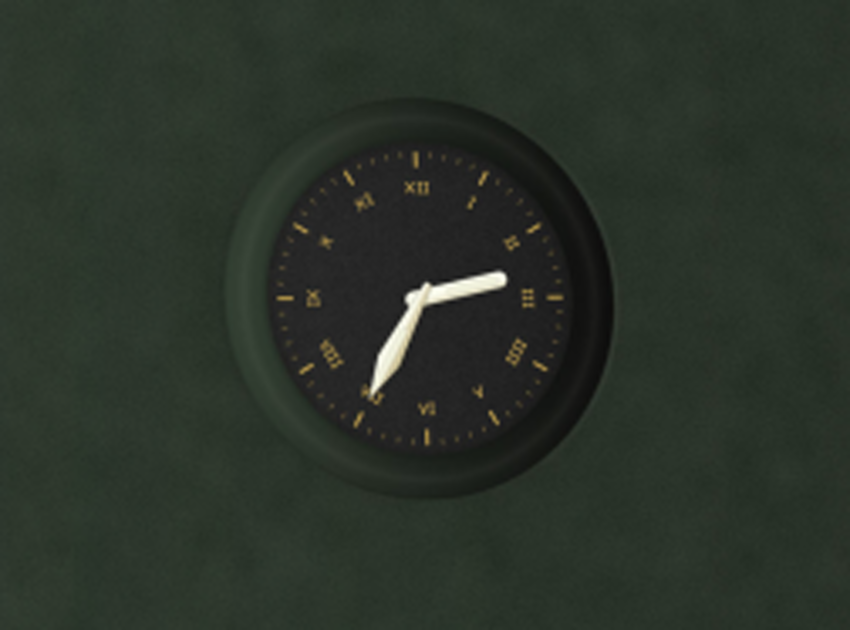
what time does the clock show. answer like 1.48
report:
2.35
